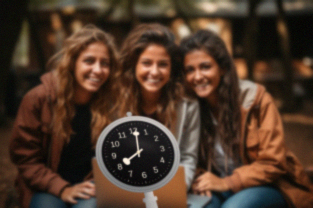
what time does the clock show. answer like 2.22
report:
8.01
